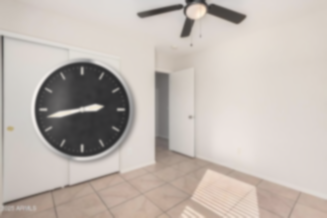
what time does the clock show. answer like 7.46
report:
2.43
